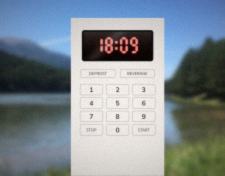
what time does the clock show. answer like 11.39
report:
18.09
